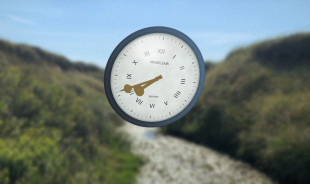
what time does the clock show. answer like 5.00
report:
7.41
